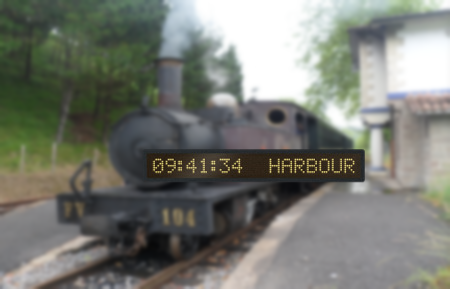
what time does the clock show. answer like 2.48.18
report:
9.41.34
